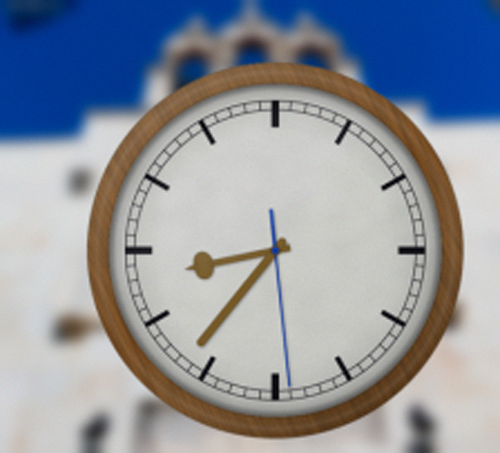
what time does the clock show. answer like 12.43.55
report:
8.36.29
